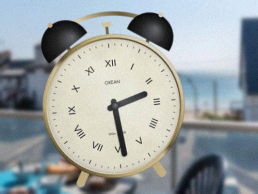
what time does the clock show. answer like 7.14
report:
2.29
